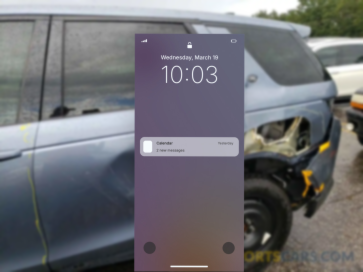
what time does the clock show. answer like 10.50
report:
10.03
